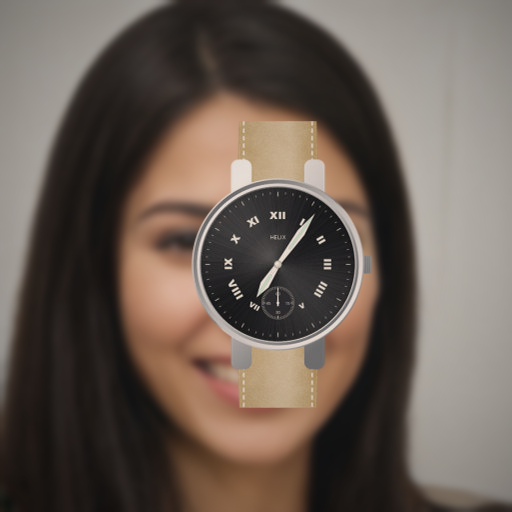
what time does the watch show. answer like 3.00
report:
7.06
